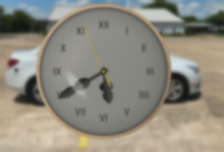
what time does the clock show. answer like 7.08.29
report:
5.39.56
